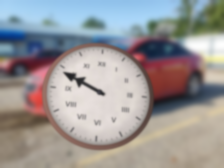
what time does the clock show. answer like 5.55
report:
9.49
